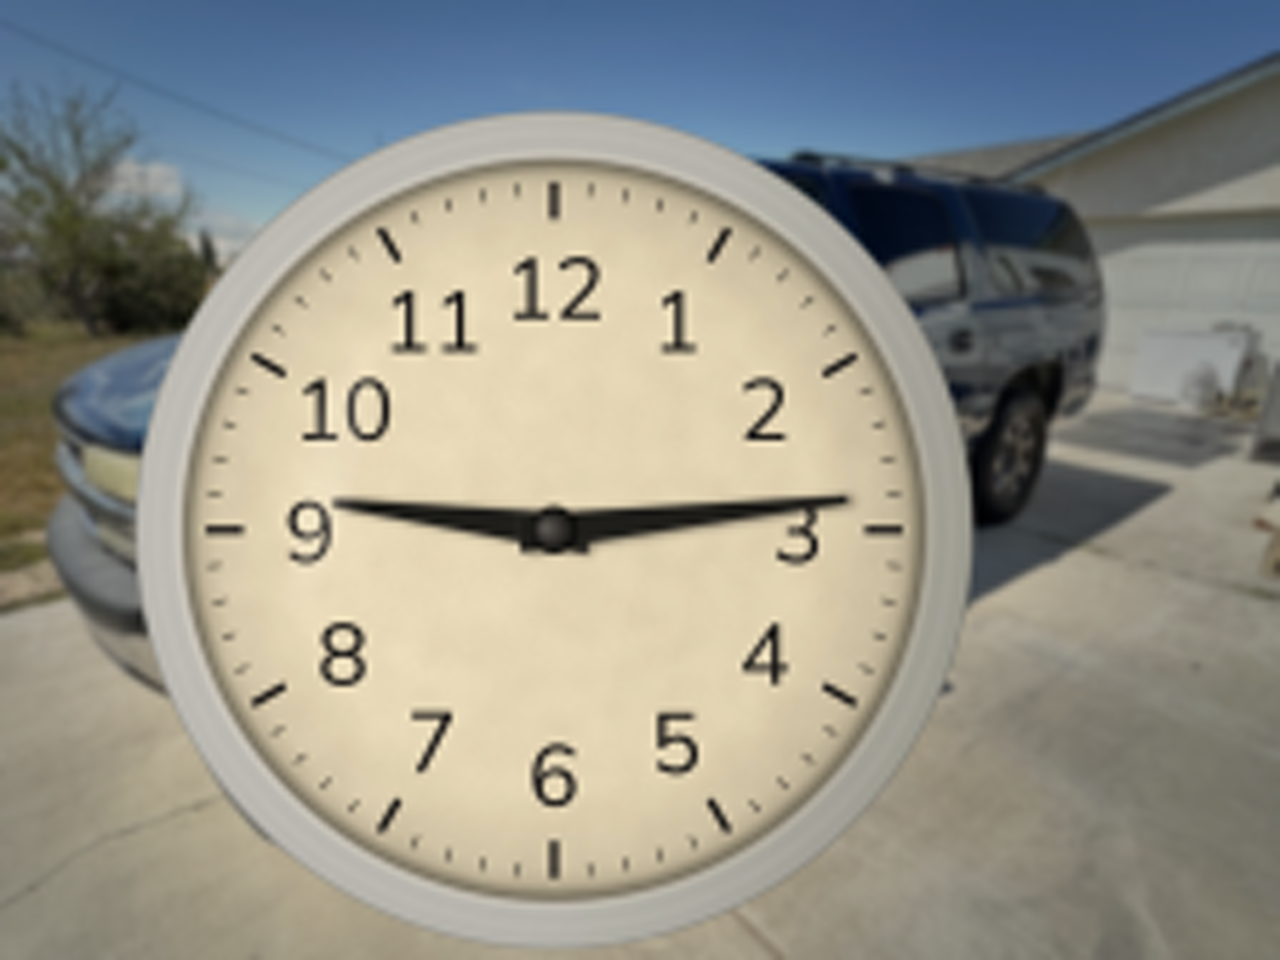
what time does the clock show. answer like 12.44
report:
9.14
